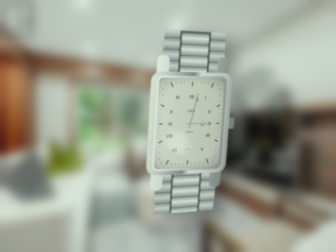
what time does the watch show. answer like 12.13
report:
3.02
